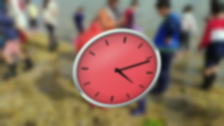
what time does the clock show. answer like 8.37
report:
4.11
